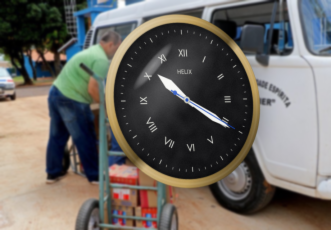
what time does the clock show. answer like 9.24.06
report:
10.20.20
